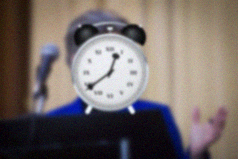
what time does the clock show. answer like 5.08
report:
12.39
